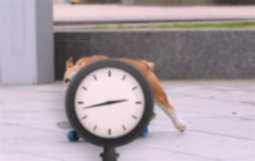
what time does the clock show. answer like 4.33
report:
2.43
